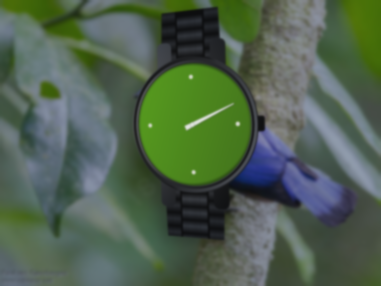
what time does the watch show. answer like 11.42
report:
2.11
